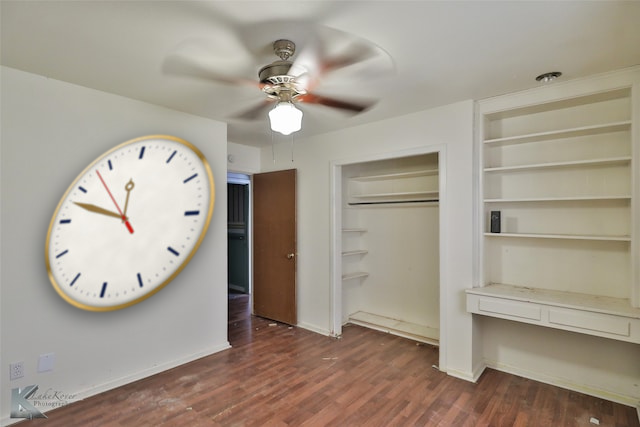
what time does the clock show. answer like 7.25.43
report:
11.47.53
